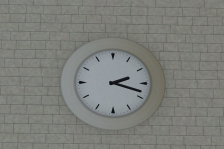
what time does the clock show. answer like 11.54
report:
2.18
